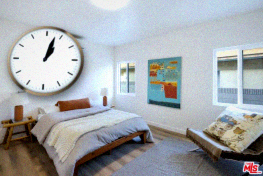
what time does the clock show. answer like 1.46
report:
1.03
